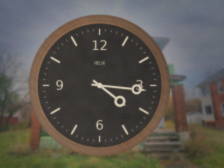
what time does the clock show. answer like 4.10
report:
4.16
